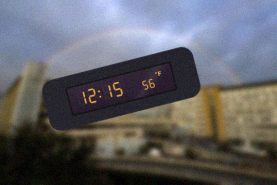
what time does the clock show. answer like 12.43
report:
12.15
